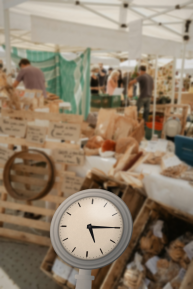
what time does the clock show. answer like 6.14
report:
5.15
